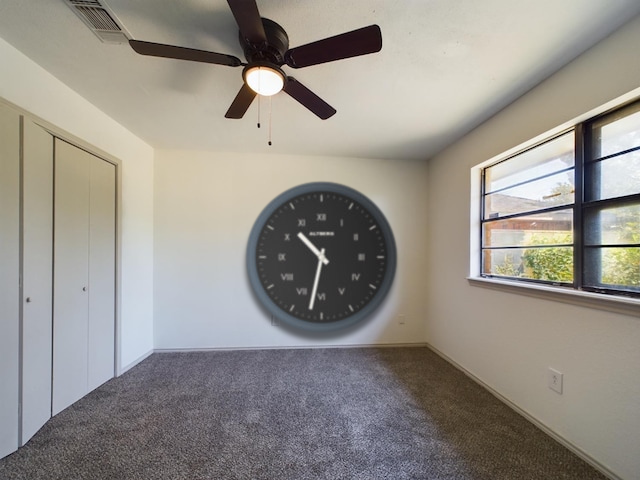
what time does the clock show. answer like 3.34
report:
10.32
